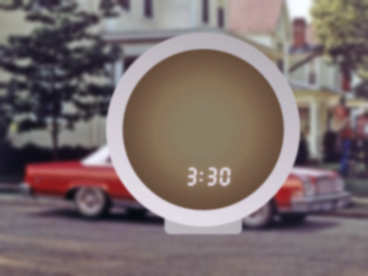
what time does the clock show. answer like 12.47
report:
3.30
